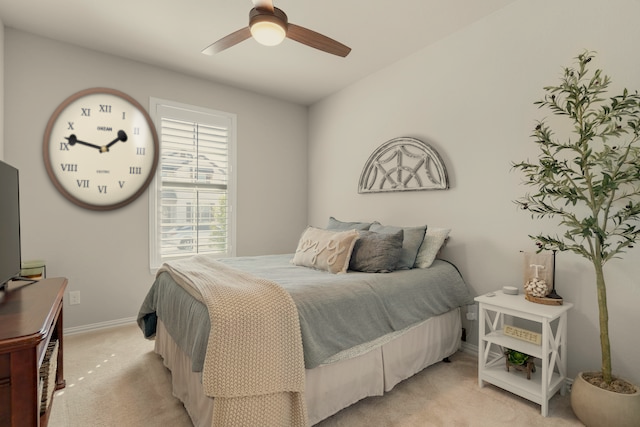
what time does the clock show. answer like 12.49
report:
1.47
